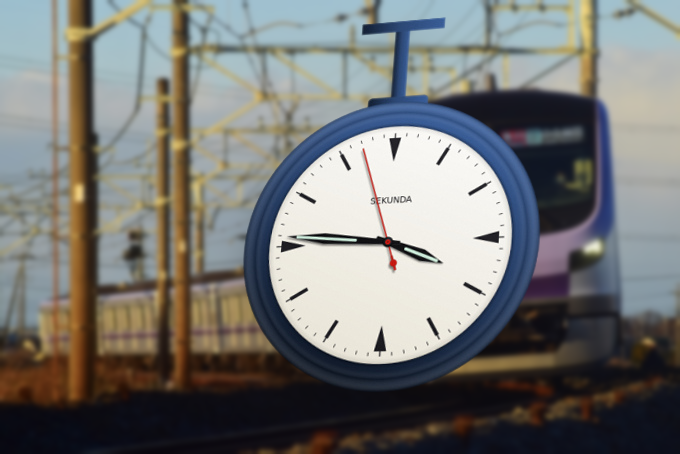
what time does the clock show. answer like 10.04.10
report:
3.45.57
